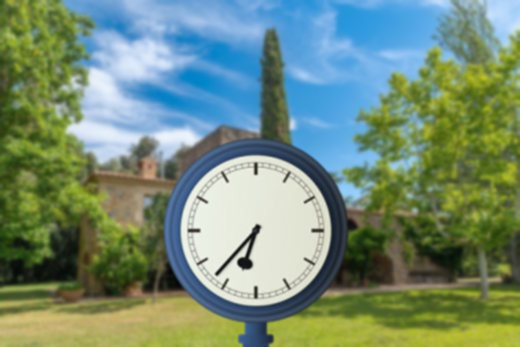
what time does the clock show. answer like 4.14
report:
6.37
